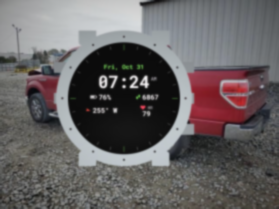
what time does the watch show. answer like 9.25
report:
7.24
